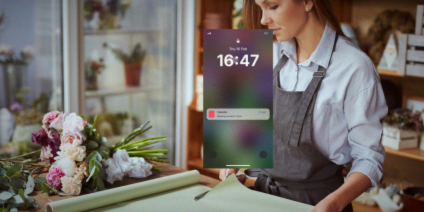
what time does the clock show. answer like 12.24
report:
16.47
